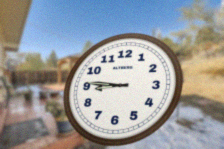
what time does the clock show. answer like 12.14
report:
8.46
